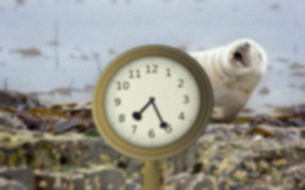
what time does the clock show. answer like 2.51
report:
7.26
